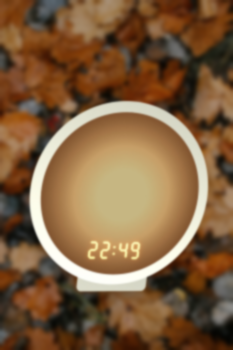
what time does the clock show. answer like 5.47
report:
22.49
